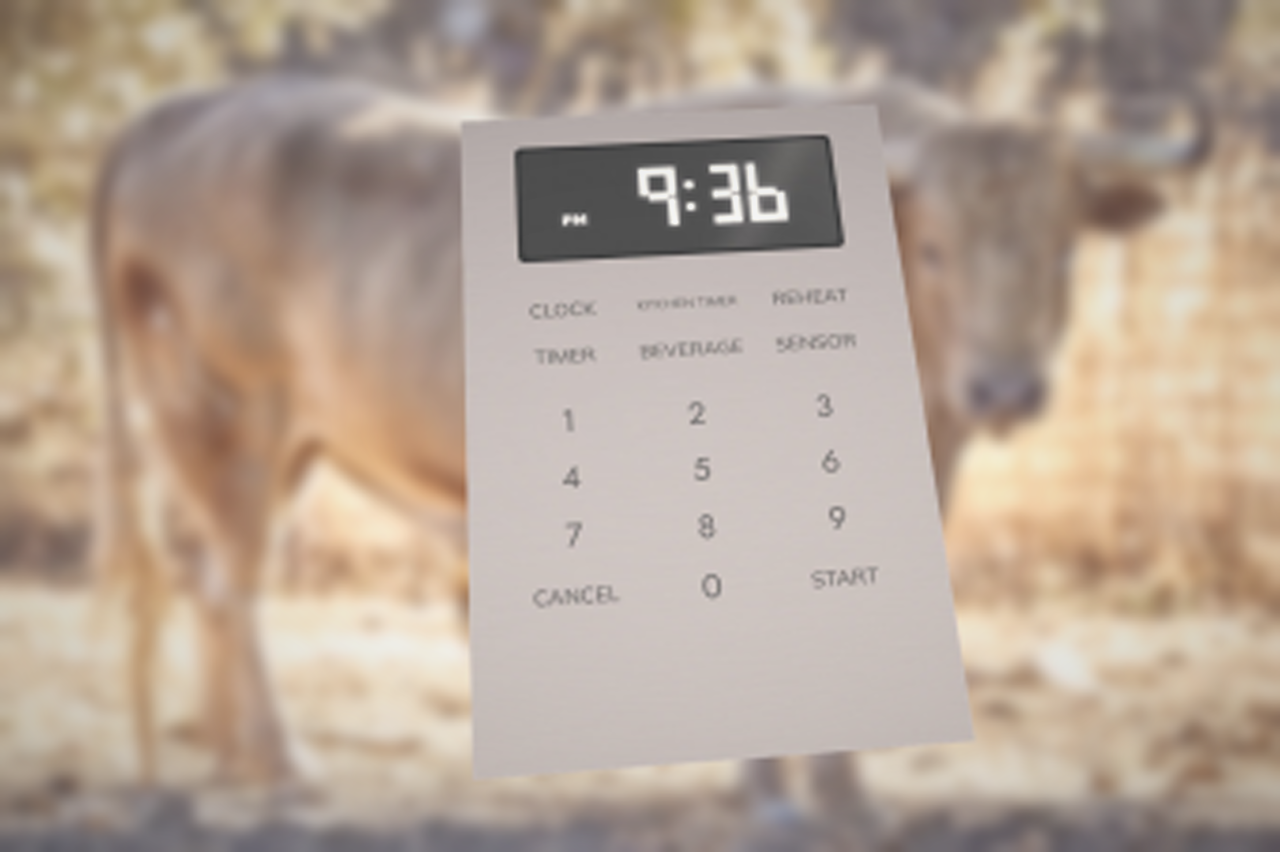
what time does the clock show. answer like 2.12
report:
9.36
